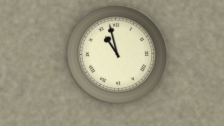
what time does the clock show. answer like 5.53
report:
10.58
